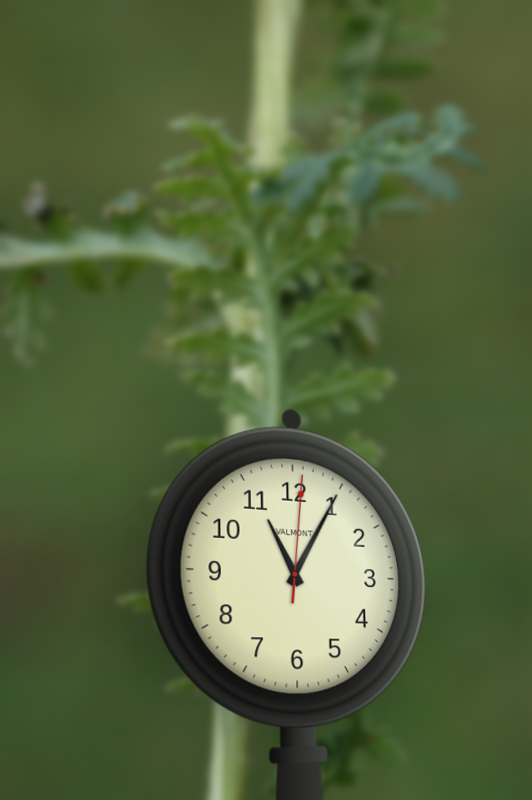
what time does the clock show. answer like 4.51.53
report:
11.05.01
